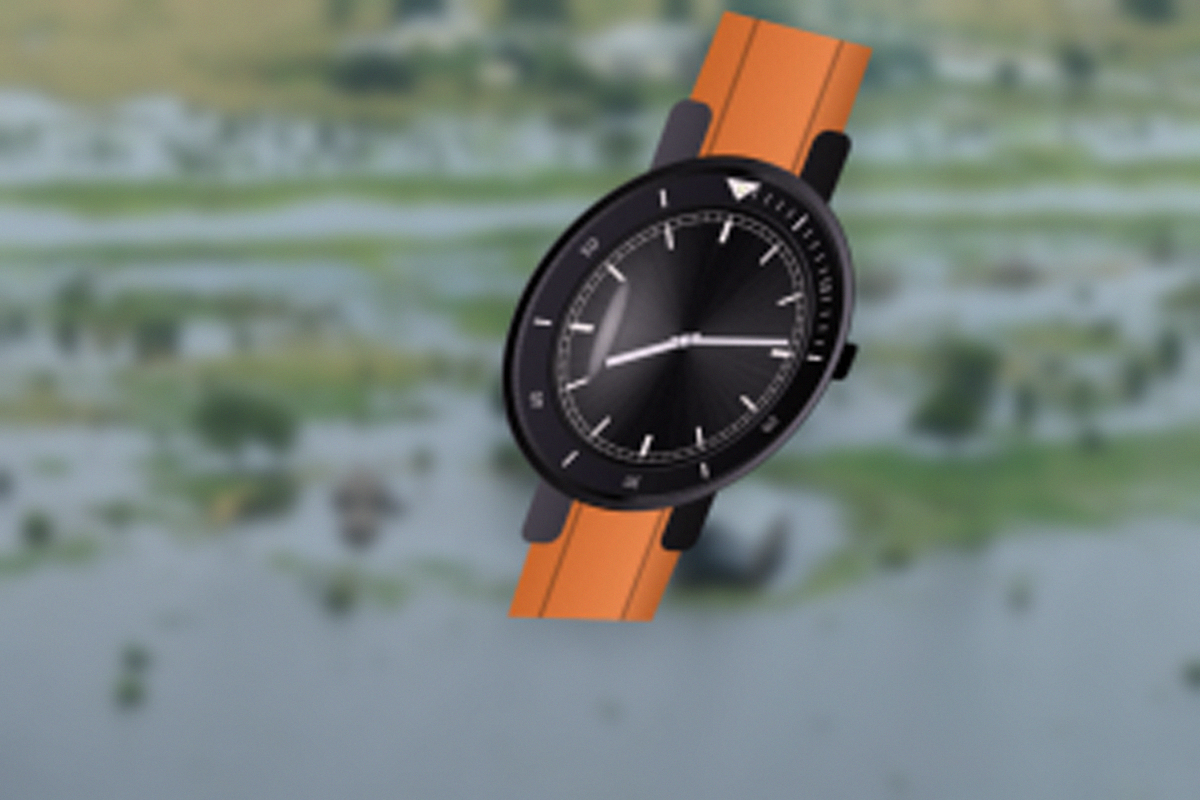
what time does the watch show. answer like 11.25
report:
8.14
